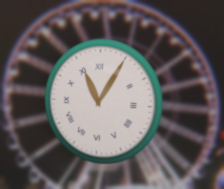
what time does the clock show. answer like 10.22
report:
11.05
